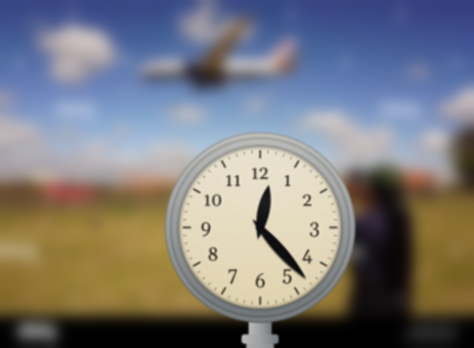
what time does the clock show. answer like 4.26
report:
12.23
